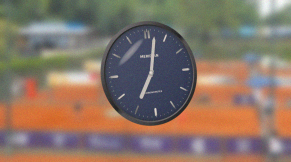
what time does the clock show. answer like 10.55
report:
7.02
